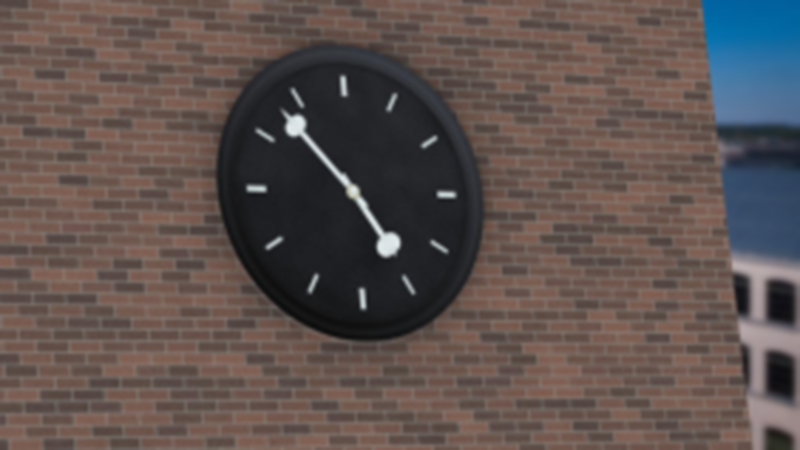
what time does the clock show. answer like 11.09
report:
4.53
